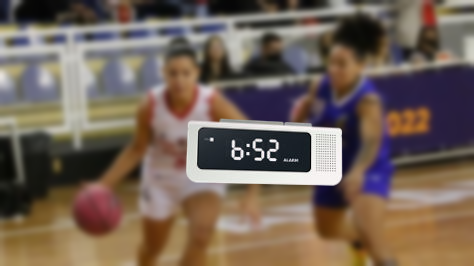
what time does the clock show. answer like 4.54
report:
6.52
